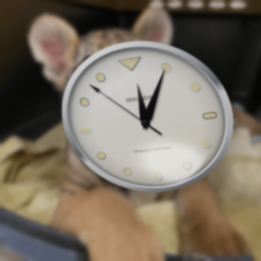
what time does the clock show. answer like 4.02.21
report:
12.04.53
